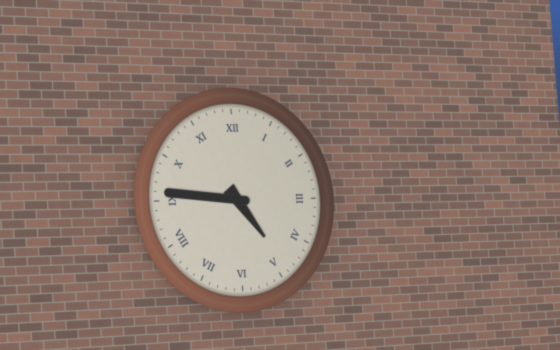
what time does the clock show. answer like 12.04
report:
4.46
